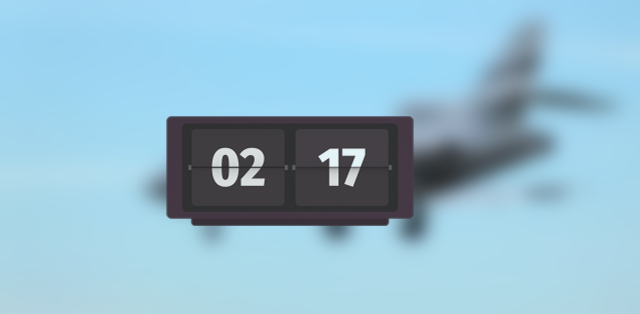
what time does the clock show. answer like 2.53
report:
2.17
